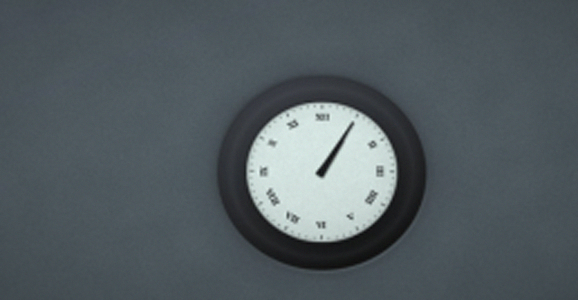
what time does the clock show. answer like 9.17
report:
1.05
